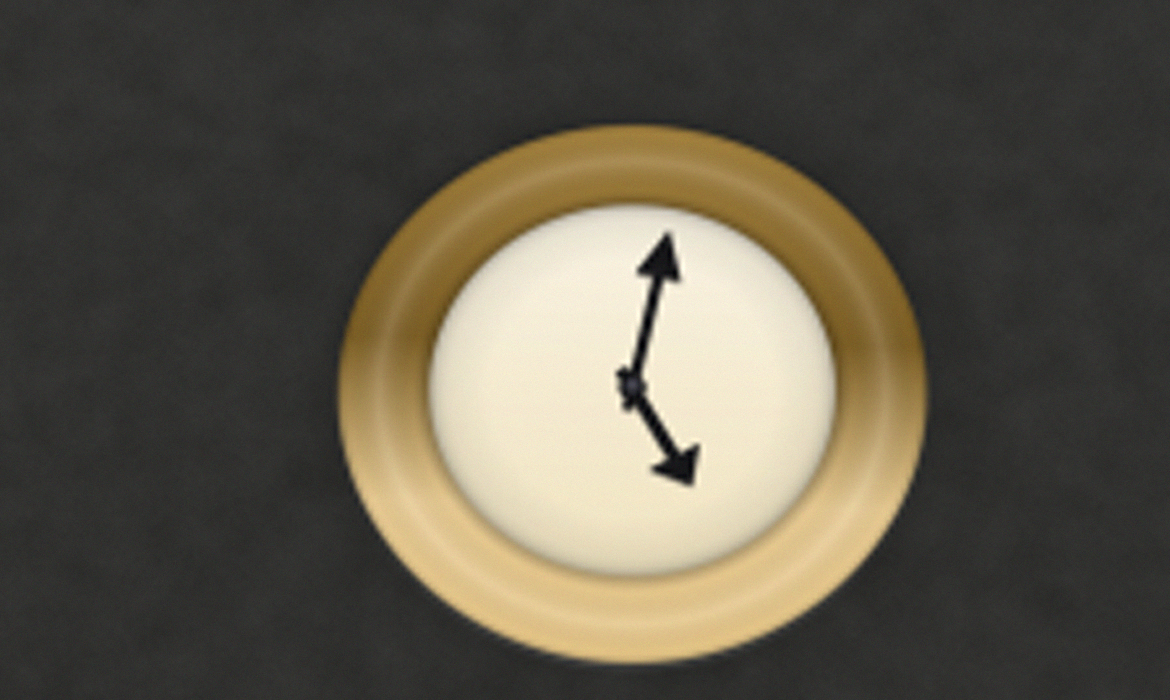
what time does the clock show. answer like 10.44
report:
5.02
